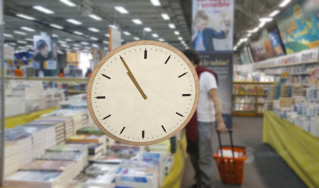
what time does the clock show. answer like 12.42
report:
10.55
